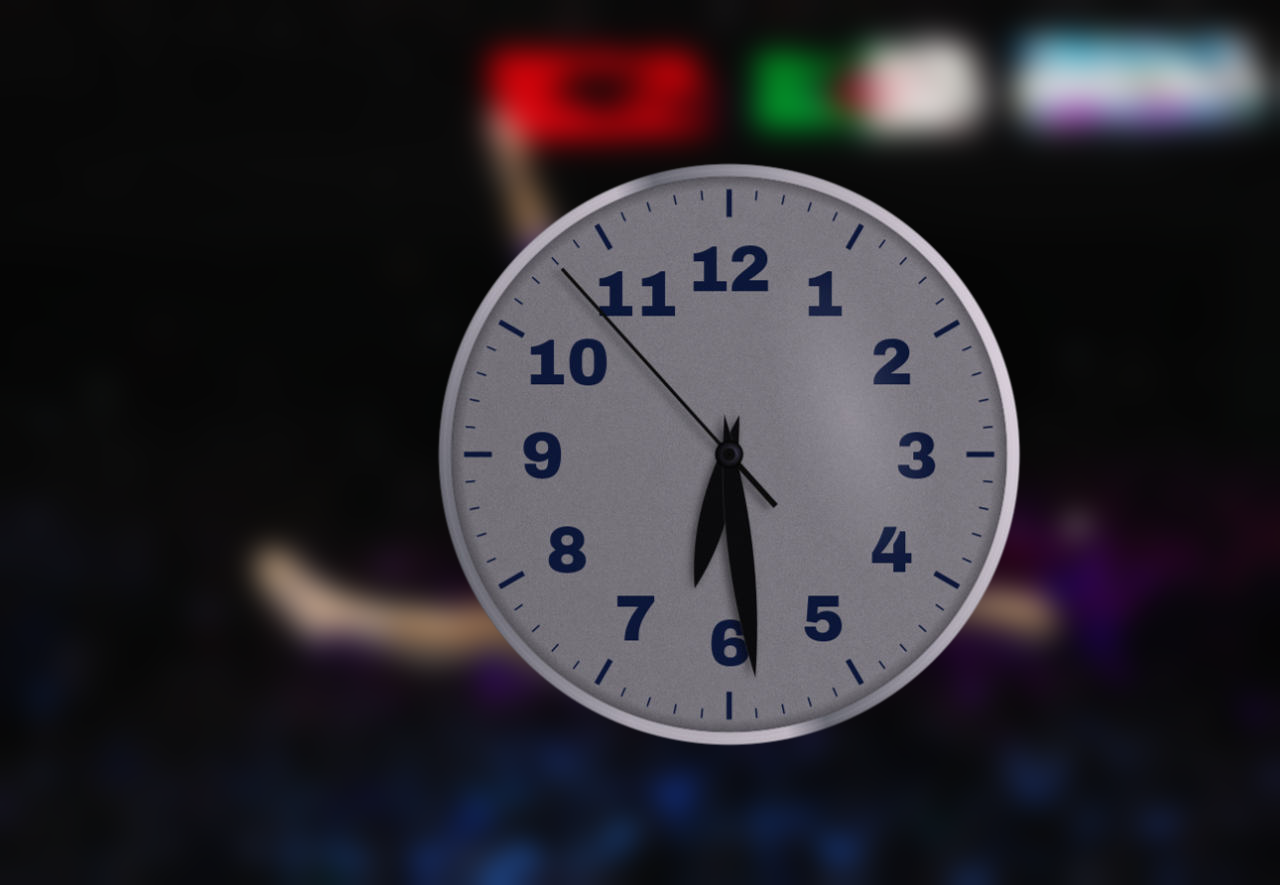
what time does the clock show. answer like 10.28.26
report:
6.28.53
